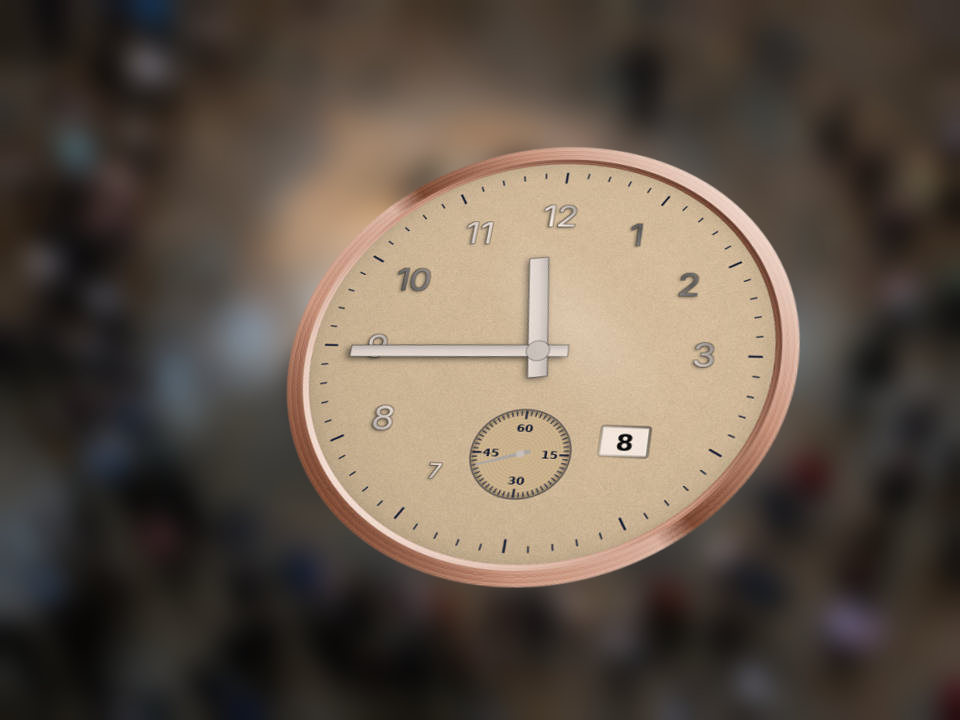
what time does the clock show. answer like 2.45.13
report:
11.44.42
